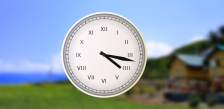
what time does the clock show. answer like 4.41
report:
4.17
